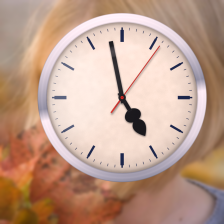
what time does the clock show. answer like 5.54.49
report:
4.58.06
